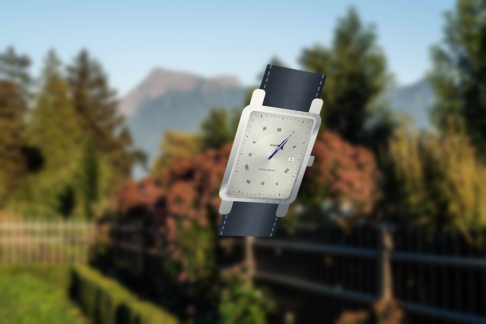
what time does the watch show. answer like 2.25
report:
1.05
